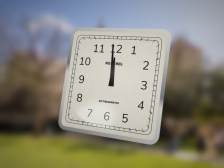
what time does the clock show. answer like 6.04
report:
11.59
